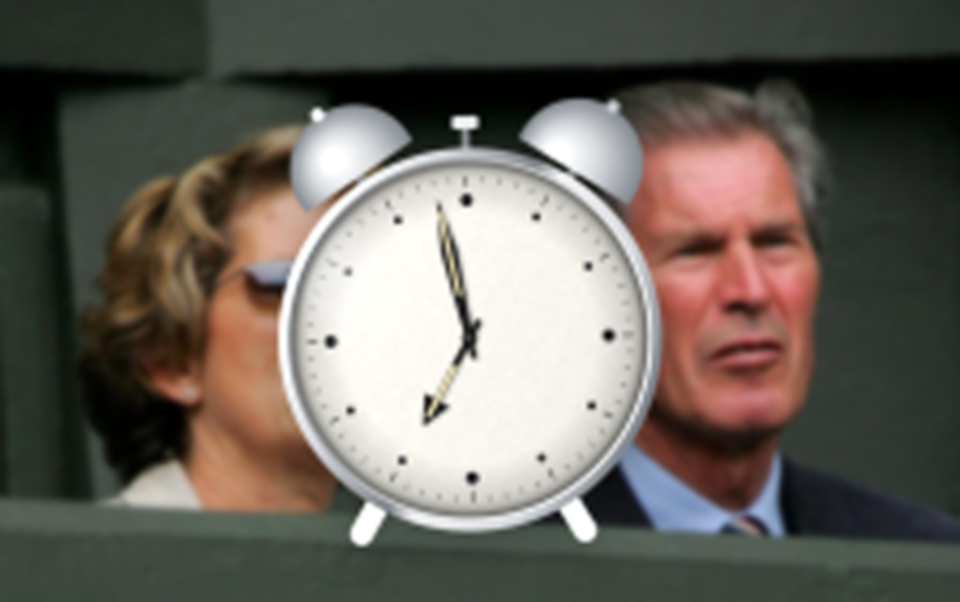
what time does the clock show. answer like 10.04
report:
6.58
